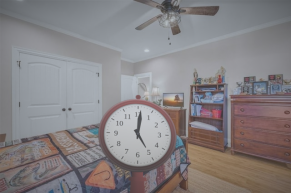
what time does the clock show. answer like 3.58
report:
5.01
